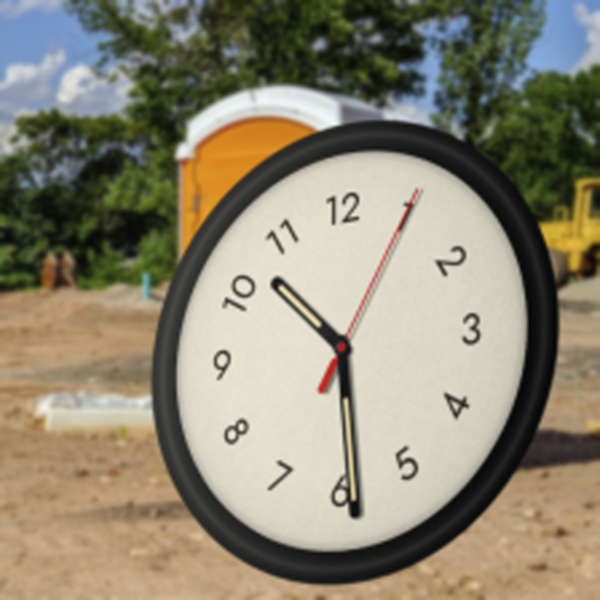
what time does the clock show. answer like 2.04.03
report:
10.29.05
